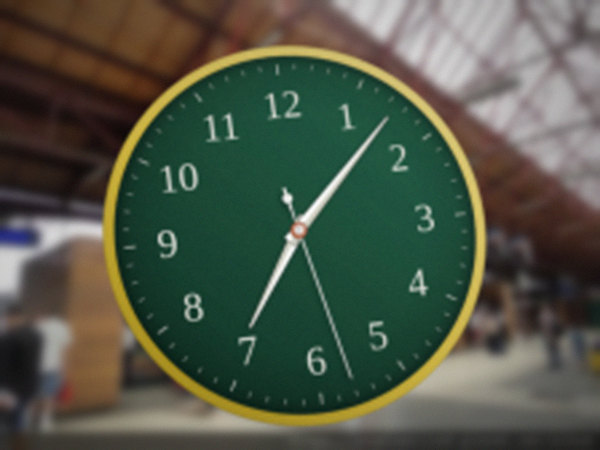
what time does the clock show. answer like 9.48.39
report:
7.07.28
